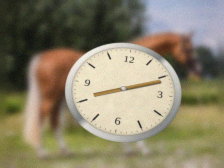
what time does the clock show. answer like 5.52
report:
8.11
